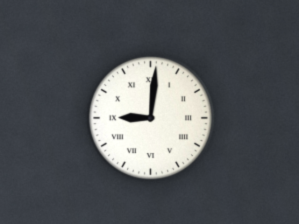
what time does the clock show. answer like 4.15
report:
9.01
